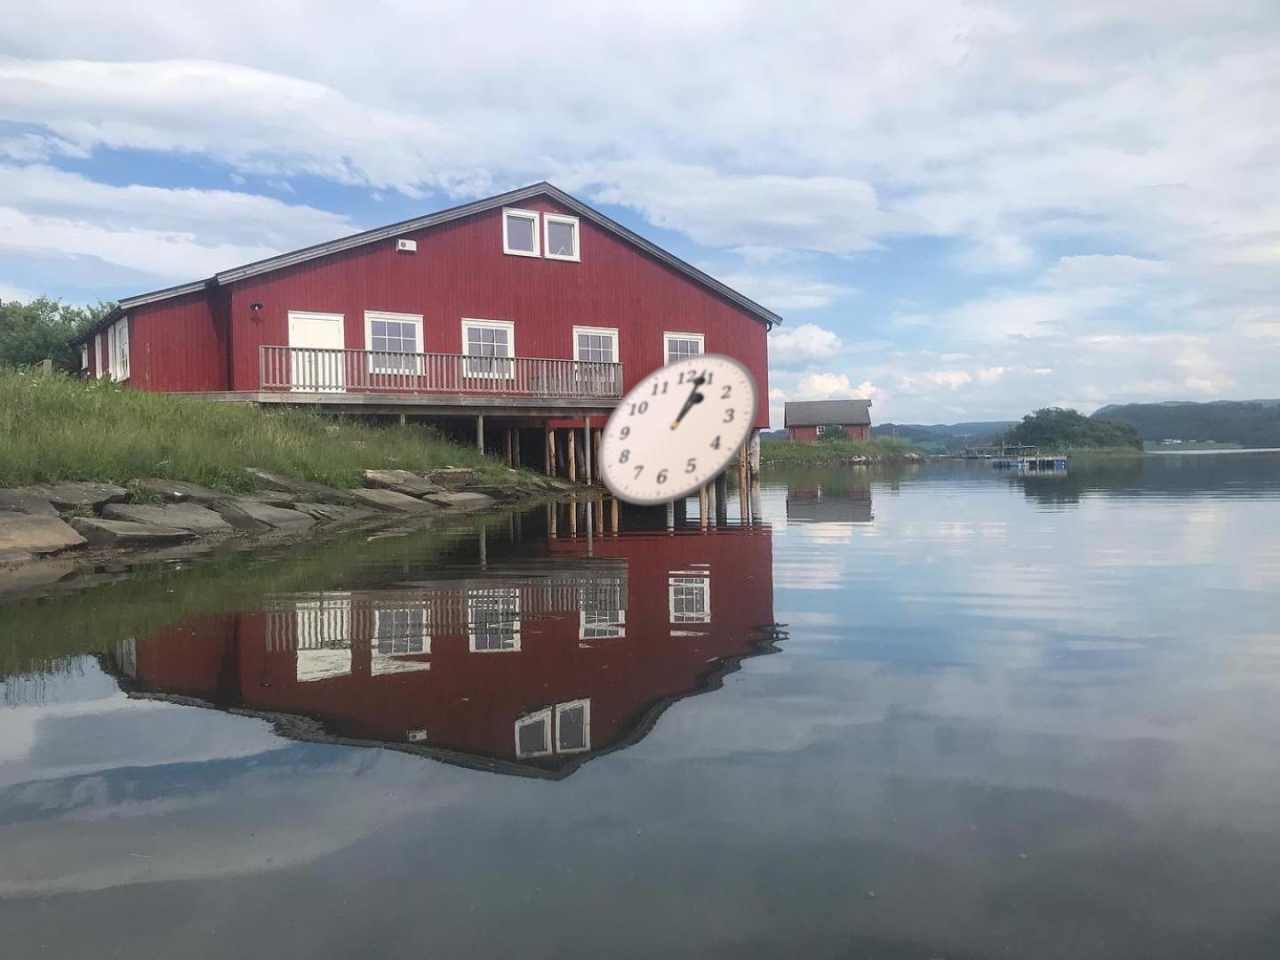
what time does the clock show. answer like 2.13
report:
1.03
